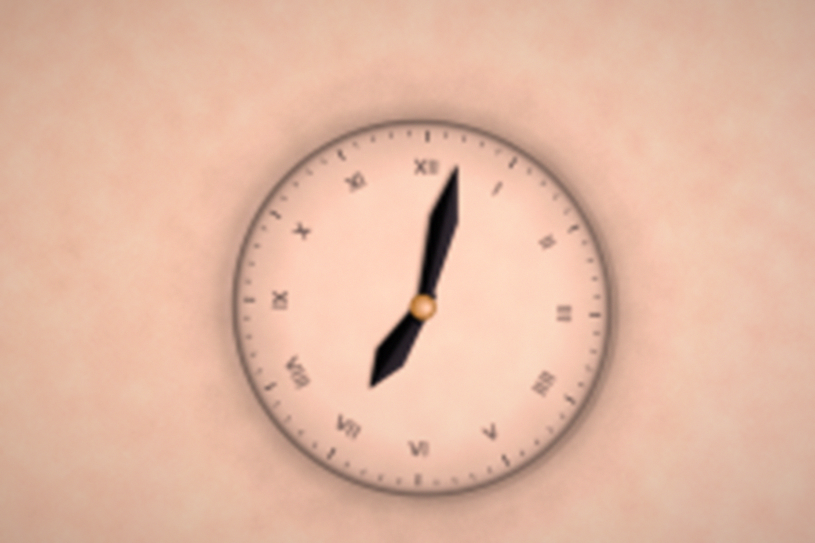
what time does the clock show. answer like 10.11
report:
7.02
